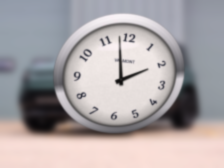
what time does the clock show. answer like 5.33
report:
1.58
